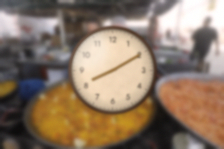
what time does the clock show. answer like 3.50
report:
8.10
